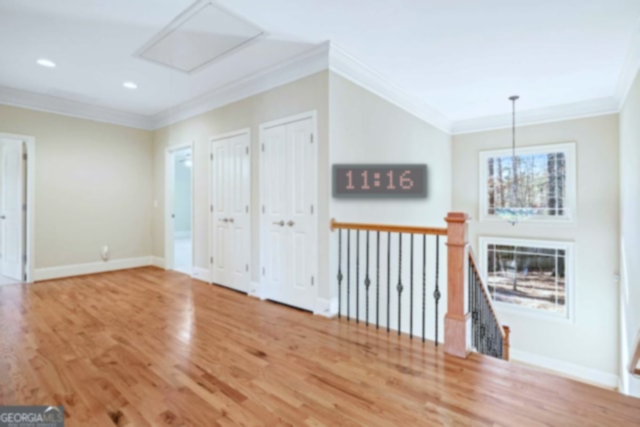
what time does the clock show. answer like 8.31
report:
11.16
